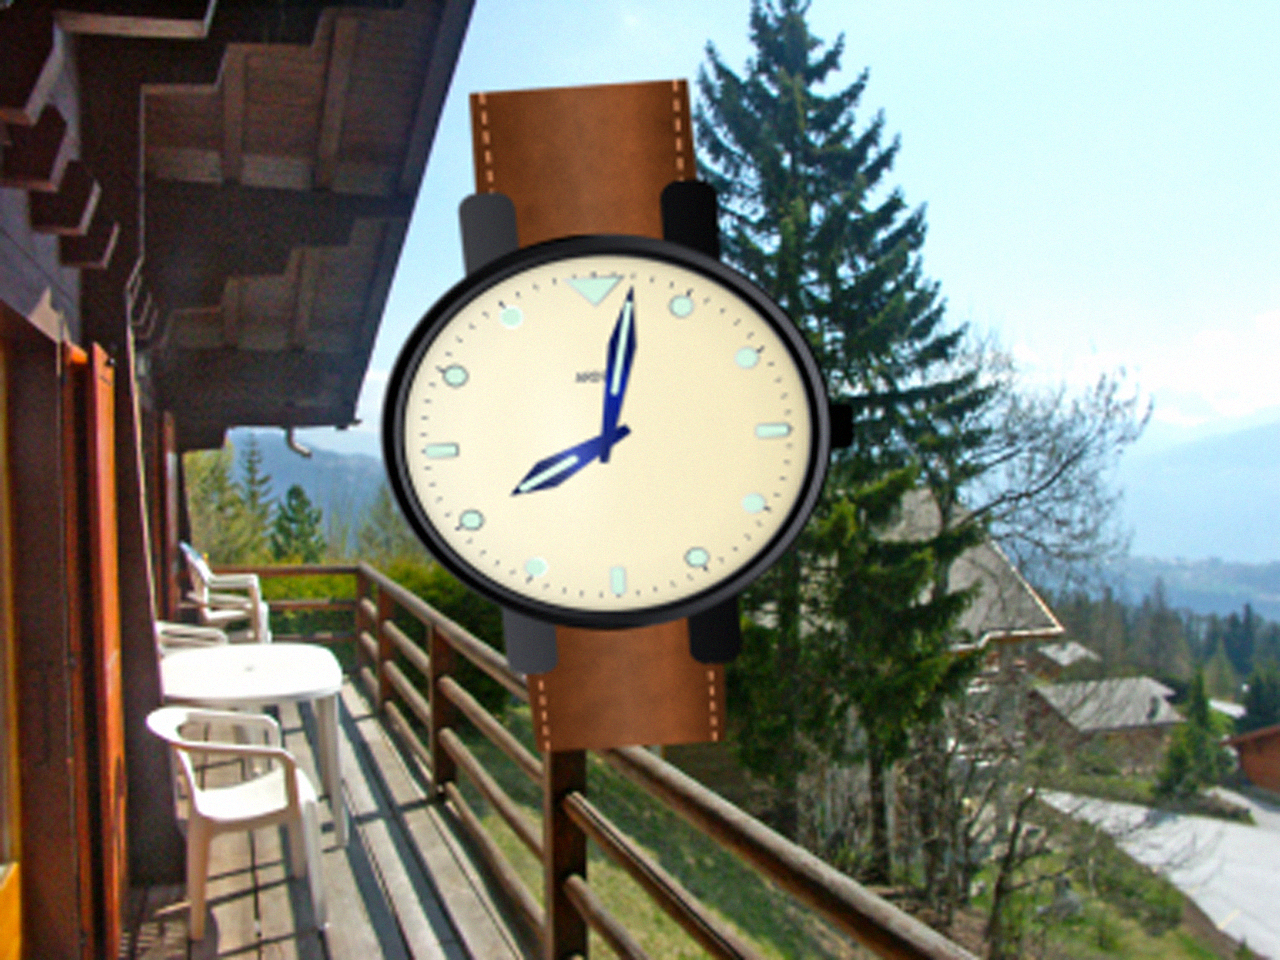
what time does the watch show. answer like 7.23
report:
8.02
